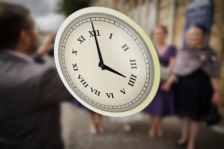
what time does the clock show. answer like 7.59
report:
4.00
